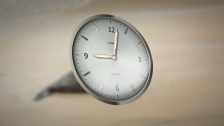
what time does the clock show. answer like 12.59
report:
9.02
